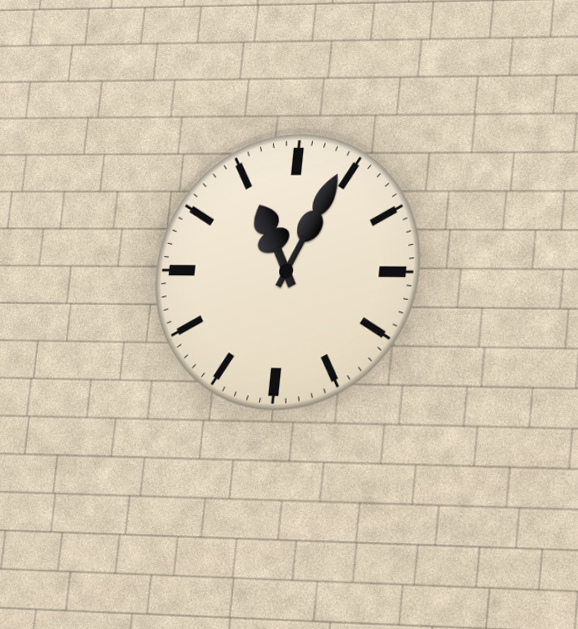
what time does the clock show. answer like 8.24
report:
11.04
